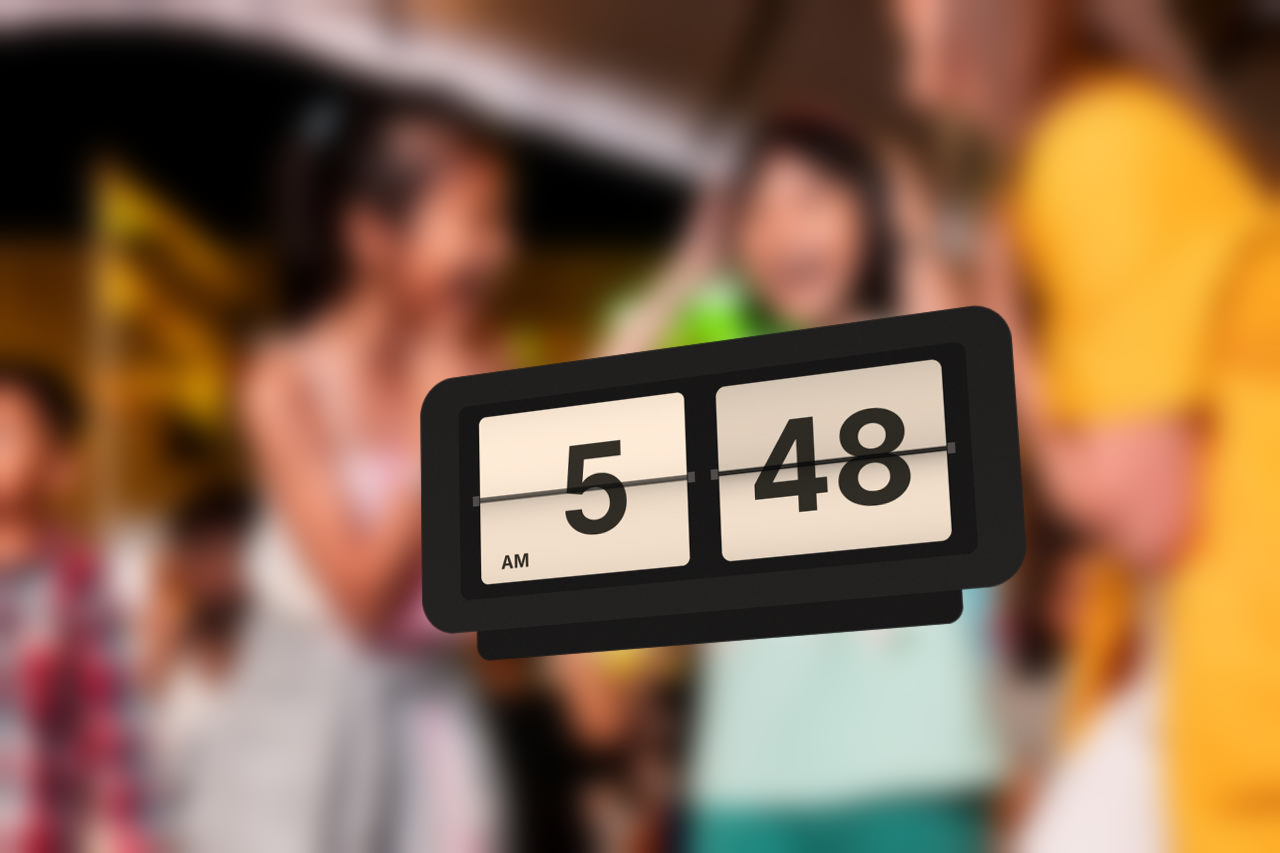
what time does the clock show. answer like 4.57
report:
5.48
